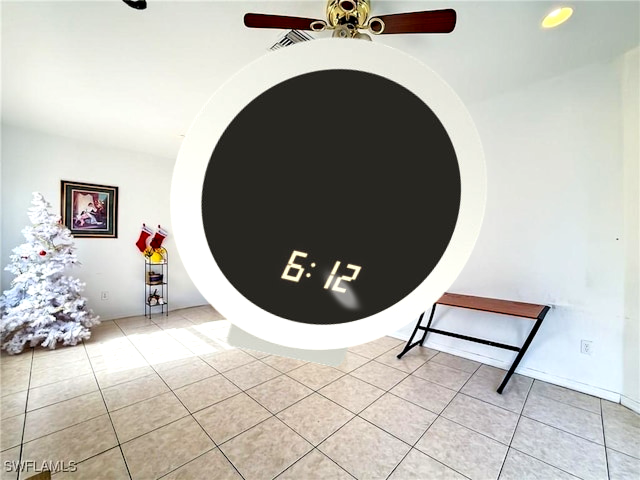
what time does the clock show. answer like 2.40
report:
6.12
